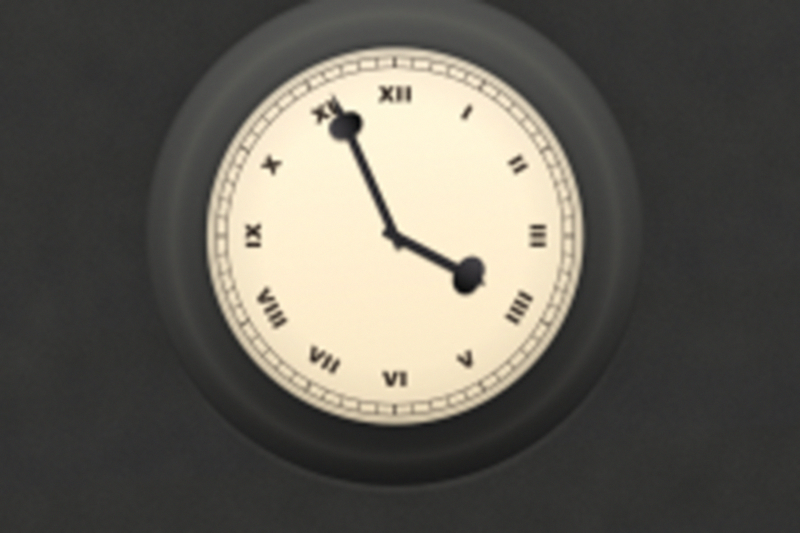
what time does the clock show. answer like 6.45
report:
3.56
